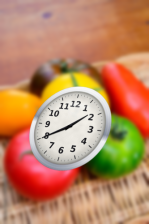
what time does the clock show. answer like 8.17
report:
1.40
